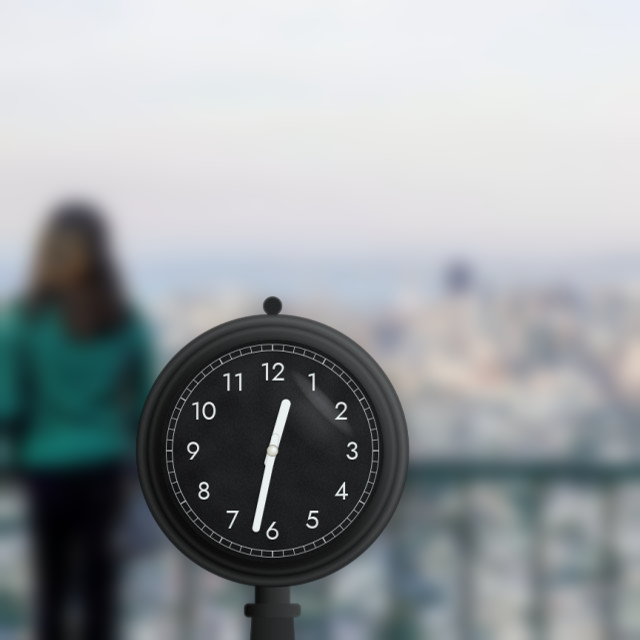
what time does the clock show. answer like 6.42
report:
12.32
